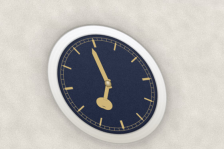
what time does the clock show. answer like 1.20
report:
6.59
